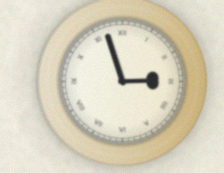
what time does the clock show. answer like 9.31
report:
2.57
